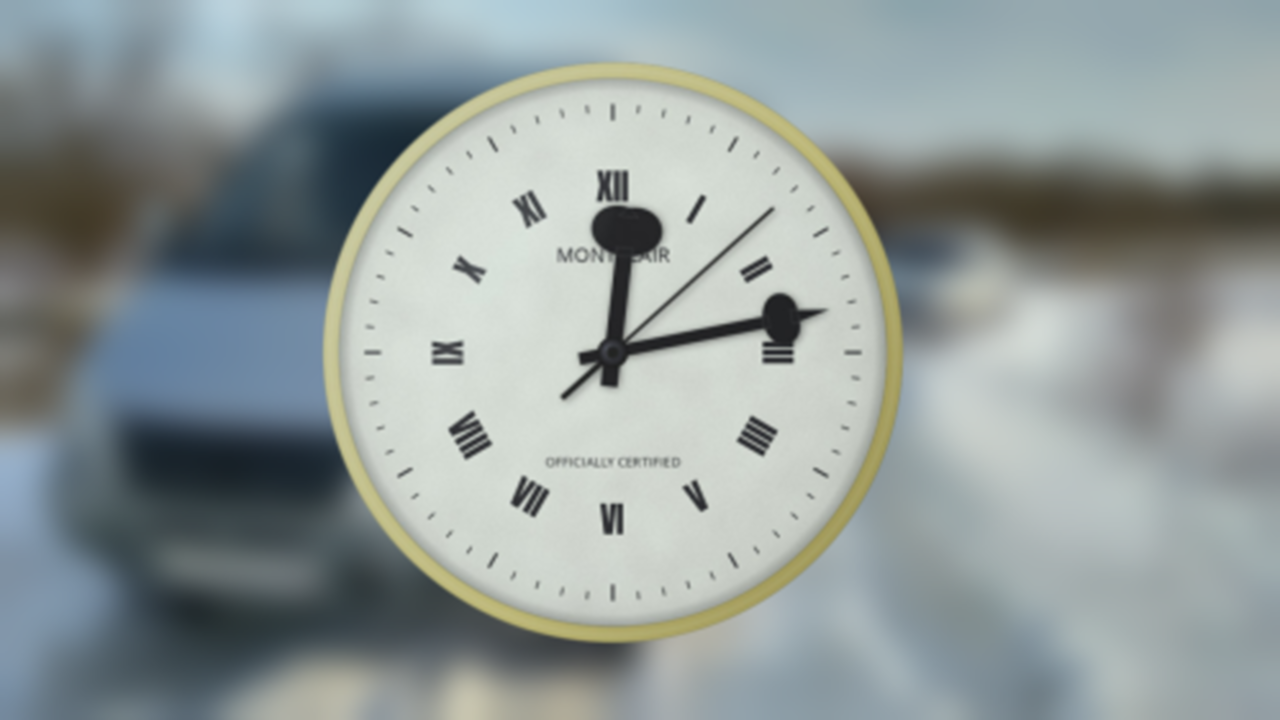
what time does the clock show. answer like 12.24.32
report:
12.13.08
